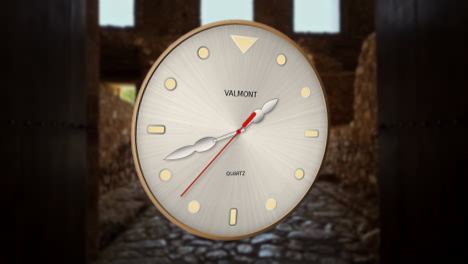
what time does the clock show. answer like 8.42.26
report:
1.41.37
